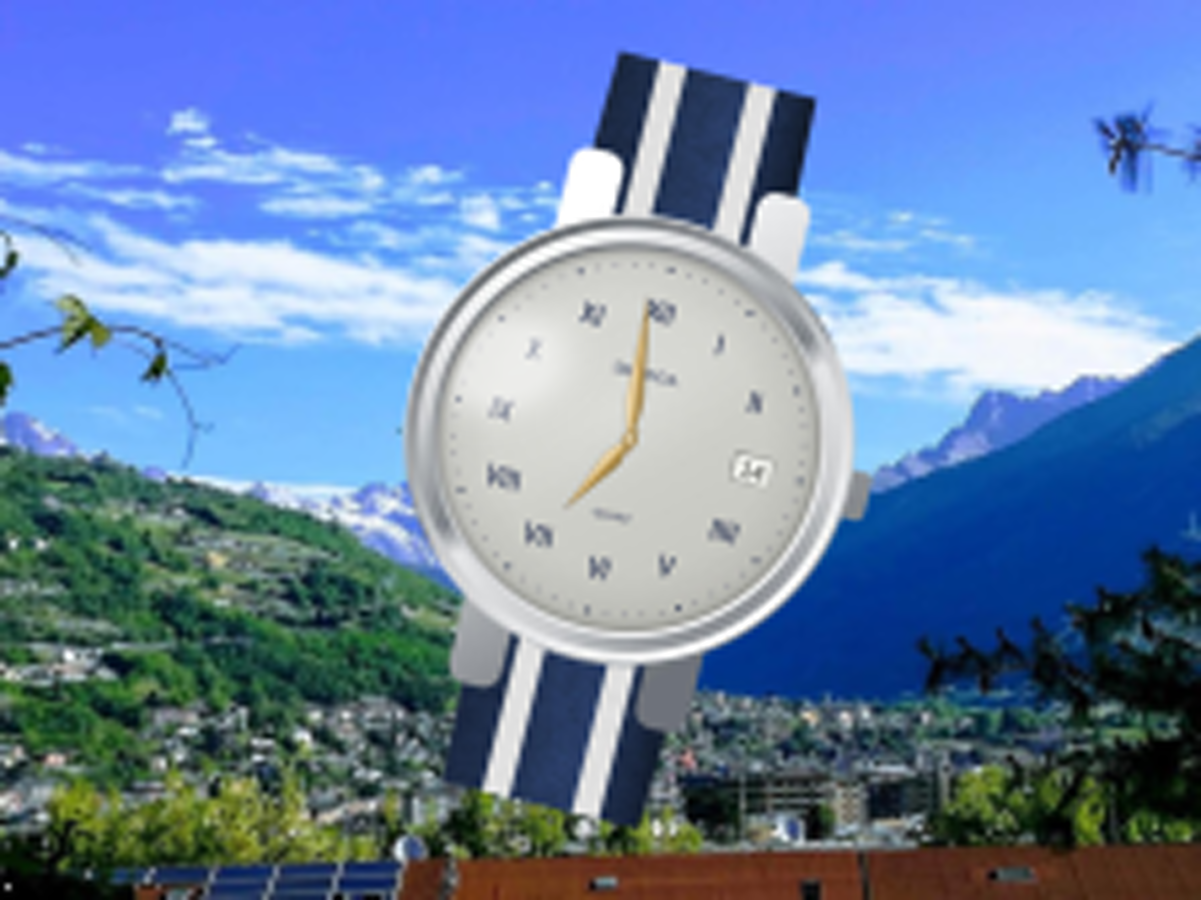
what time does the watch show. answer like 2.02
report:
6.59
